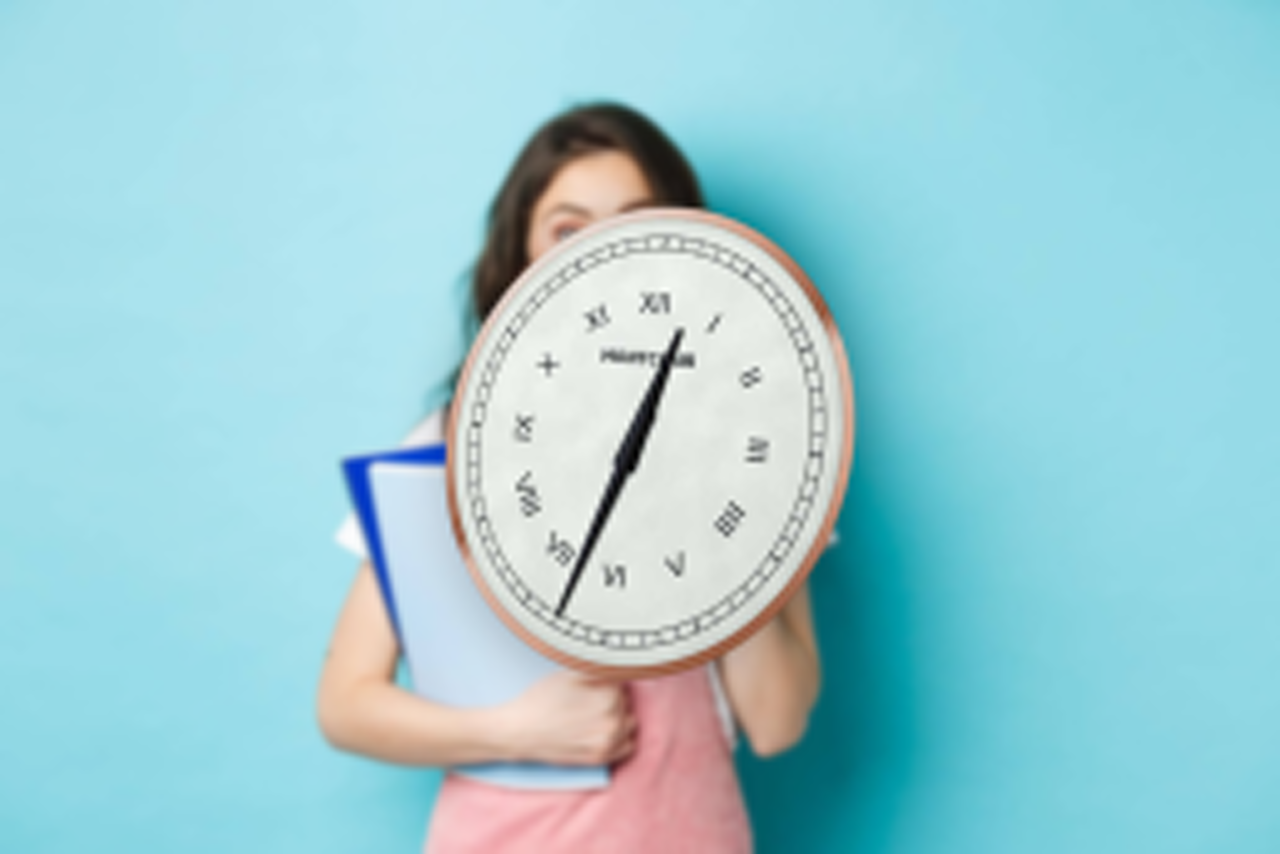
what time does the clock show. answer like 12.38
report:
12.33
